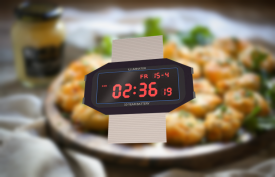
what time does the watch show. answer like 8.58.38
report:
2.36.19
